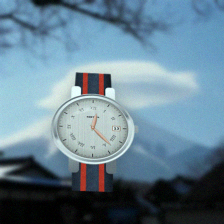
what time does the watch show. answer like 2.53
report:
12.23
